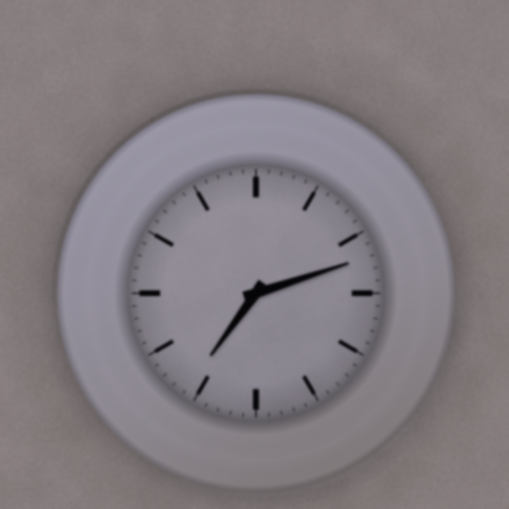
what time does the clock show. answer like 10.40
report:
7.12
